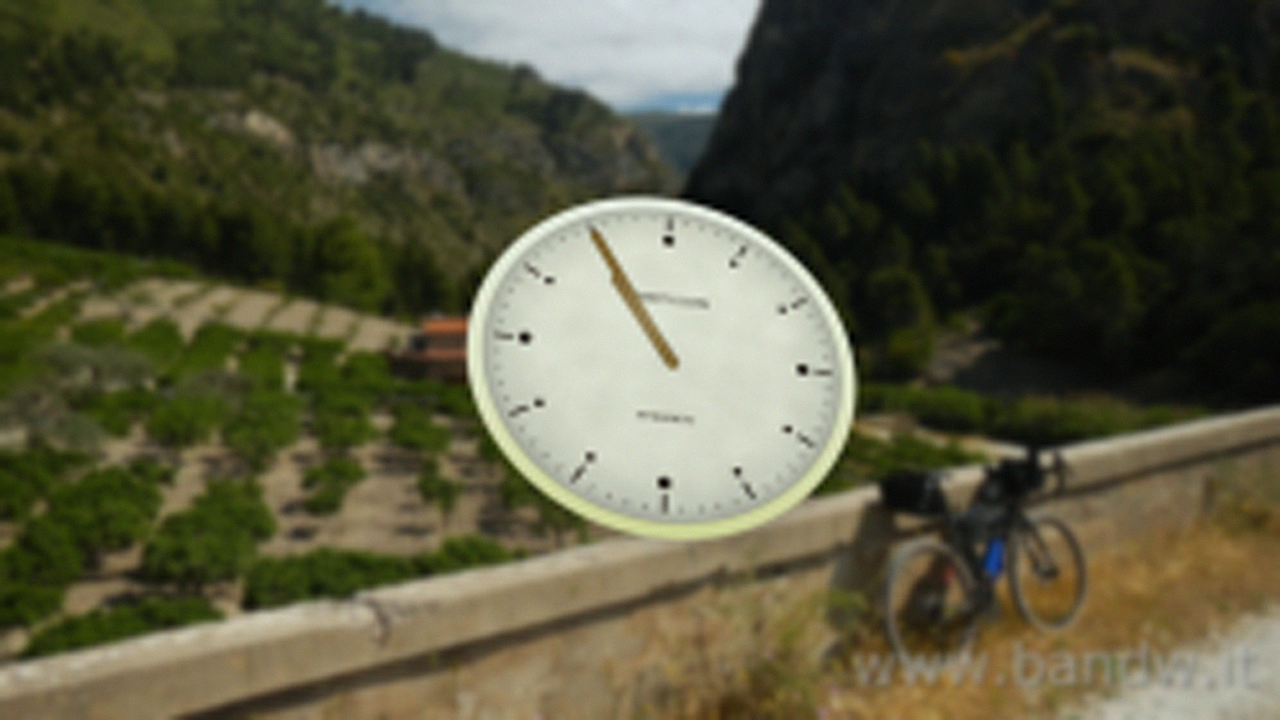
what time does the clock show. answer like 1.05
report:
10.55
